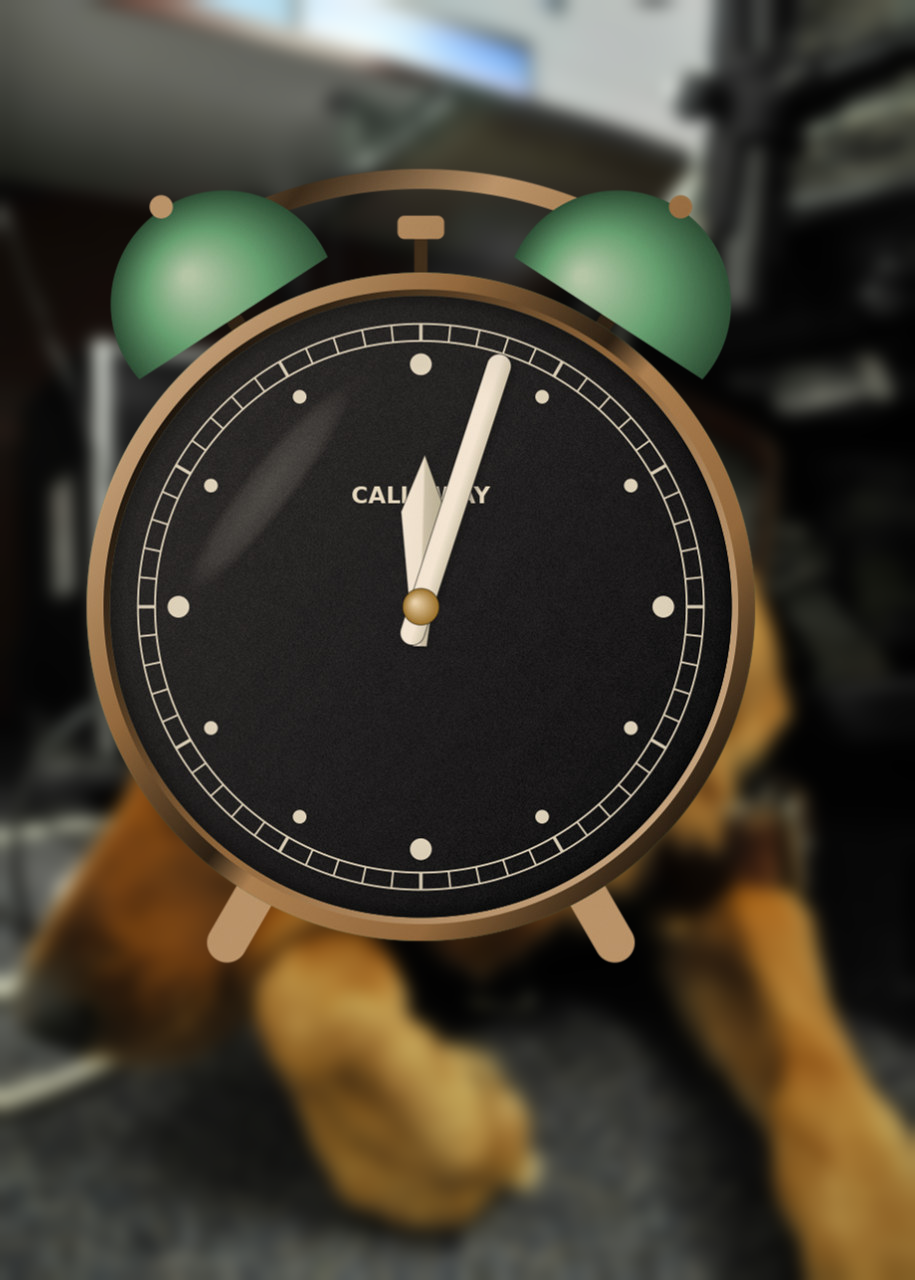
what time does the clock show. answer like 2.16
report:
12.03
